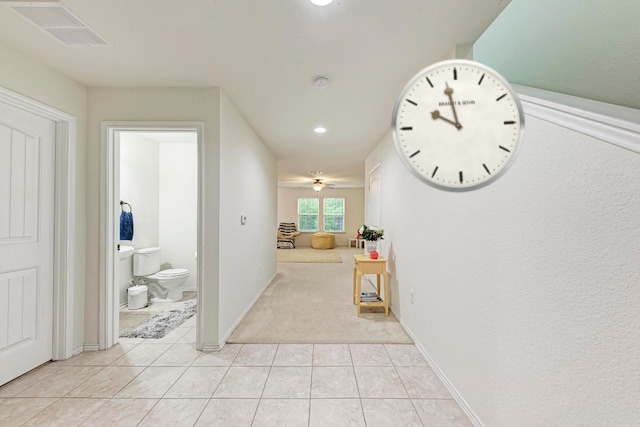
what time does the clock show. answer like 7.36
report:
9.58
